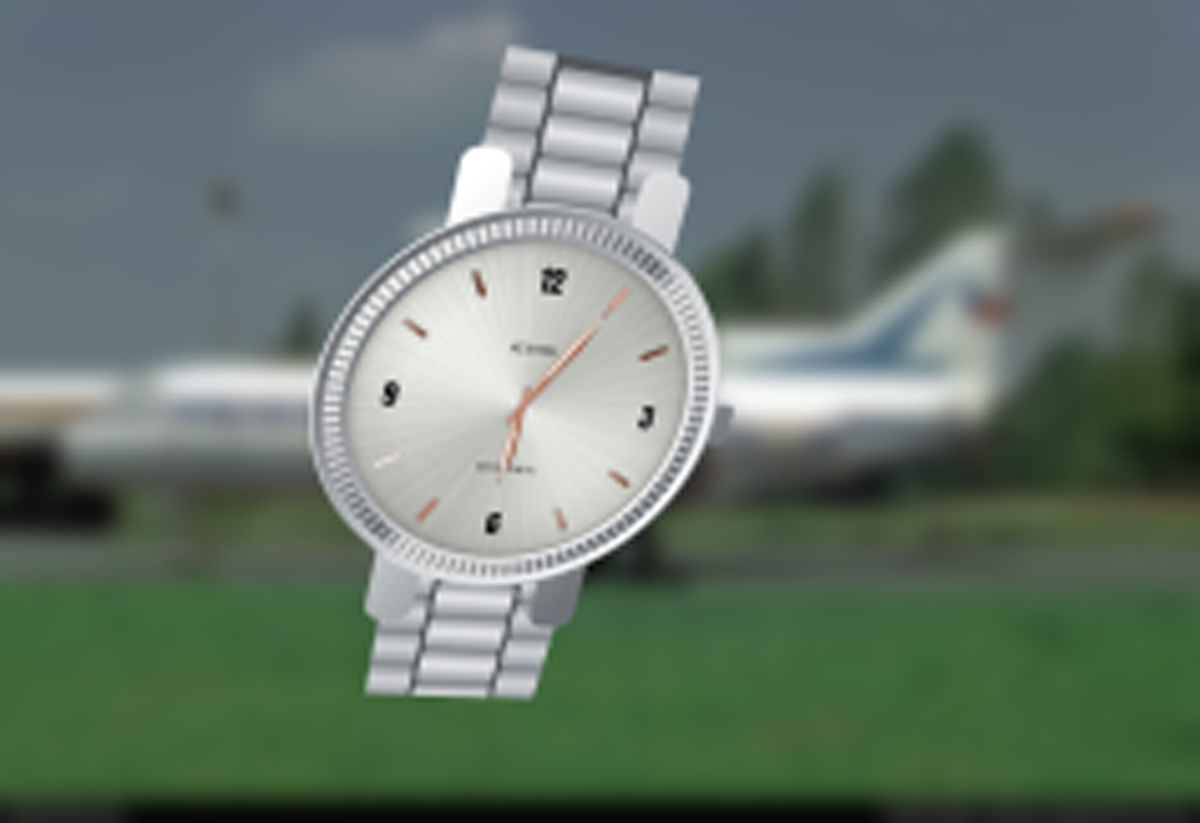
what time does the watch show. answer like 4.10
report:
6.05
